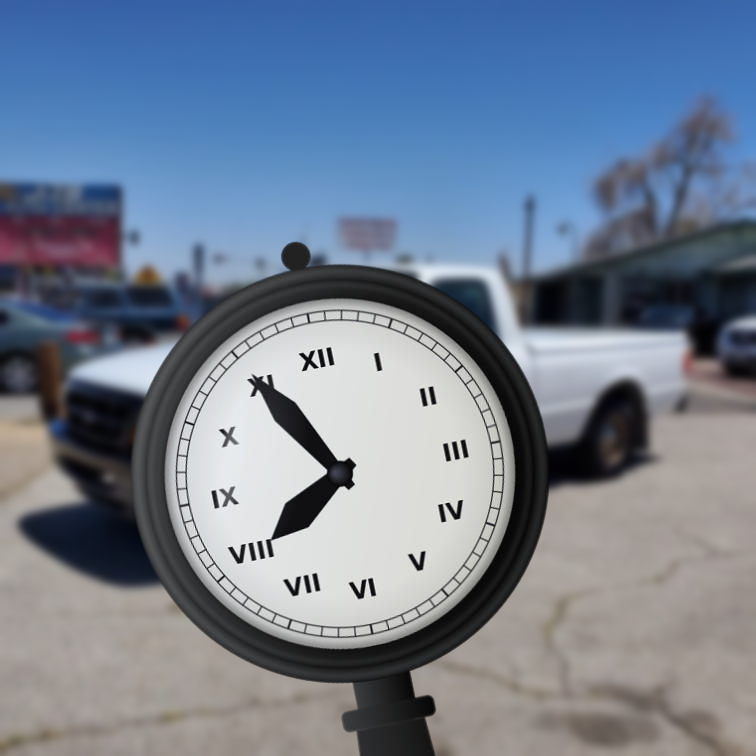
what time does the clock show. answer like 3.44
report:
7.55
